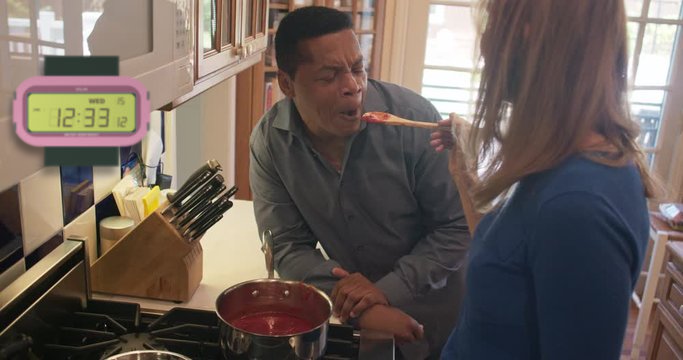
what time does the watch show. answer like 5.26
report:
12.33
